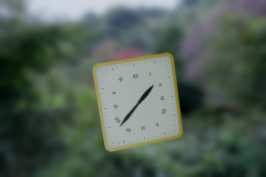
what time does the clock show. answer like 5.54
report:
1.38
